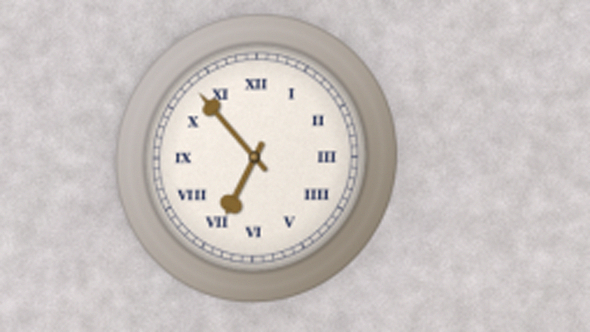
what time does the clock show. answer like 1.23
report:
6.53
